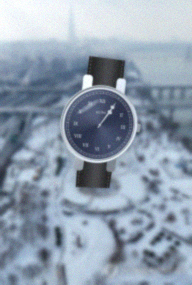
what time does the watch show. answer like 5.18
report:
1.05
